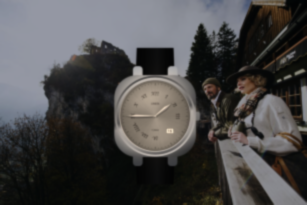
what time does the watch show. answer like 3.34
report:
1.45
